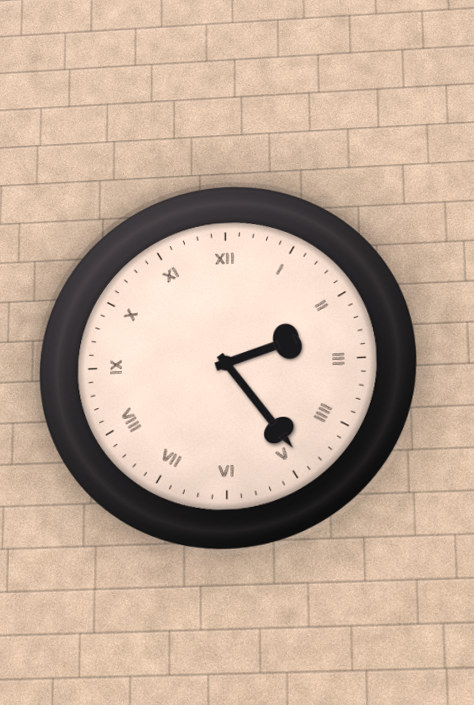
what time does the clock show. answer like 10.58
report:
2.24
